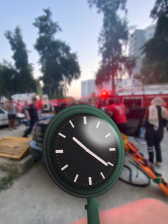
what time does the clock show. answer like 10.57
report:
10.21
